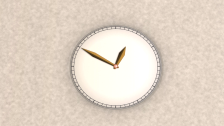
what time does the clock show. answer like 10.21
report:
12.50
